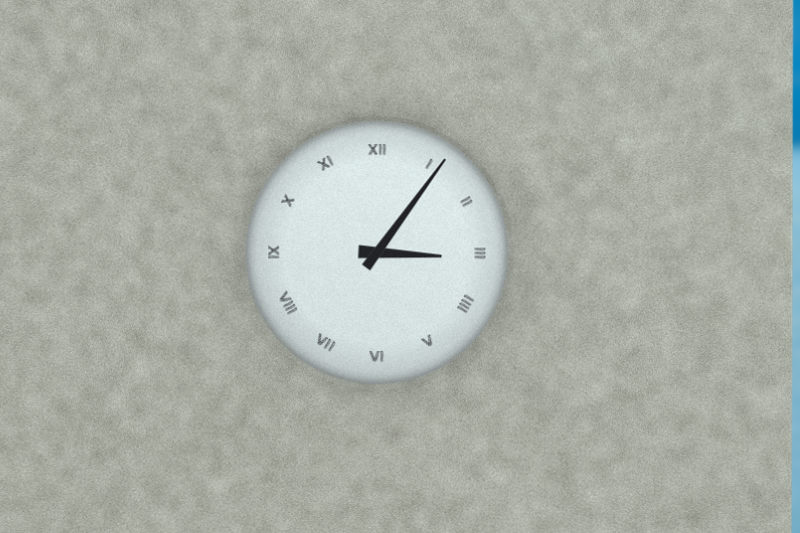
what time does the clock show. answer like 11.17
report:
3.06
